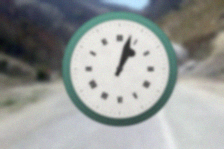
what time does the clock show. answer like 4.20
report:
1.03
